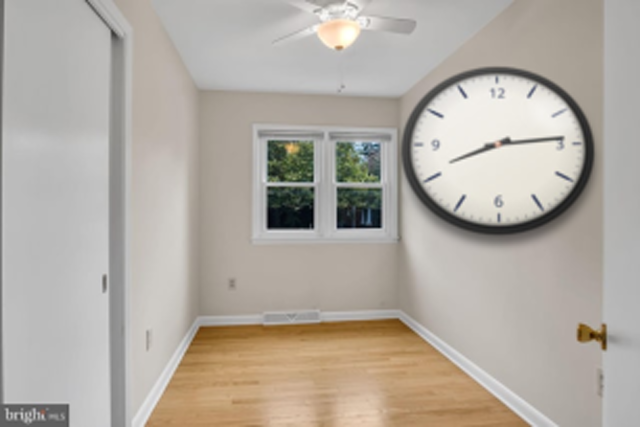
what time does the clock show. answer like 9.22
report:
8.14
